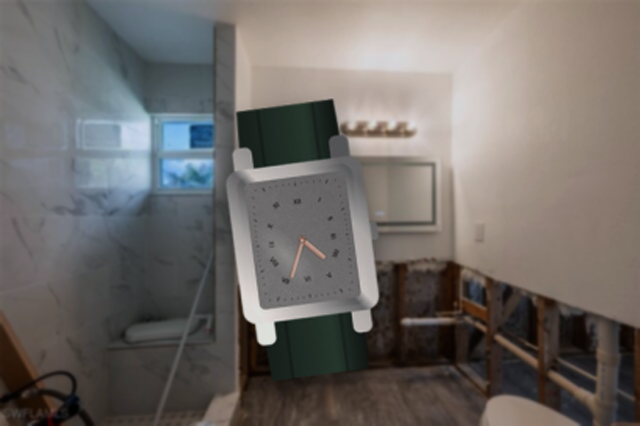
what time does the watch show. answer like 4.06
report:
4.34
